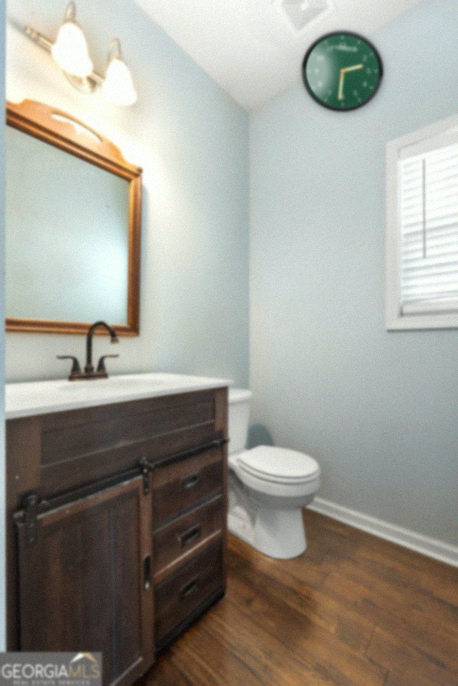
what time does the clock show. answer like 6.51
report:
2.31
